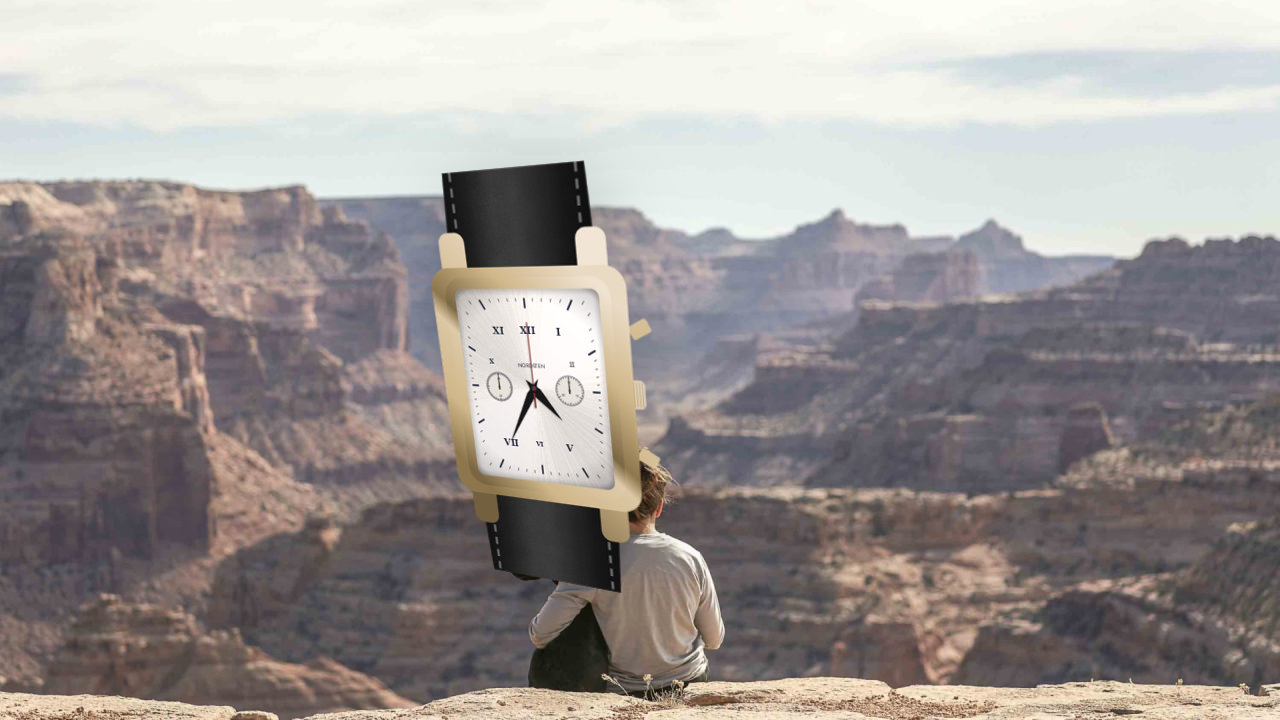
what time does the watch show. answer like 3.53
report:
4.35
